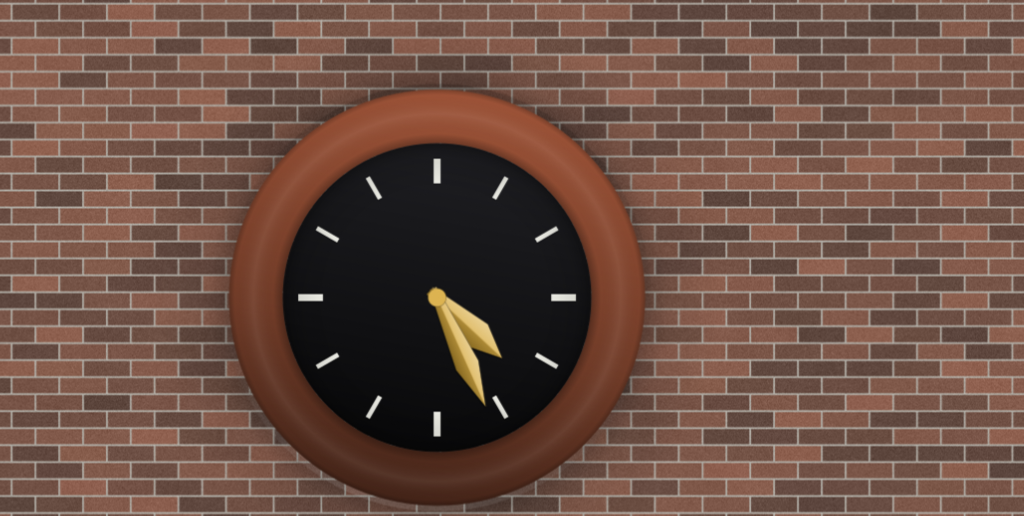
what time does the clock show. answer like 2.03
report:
4.26
